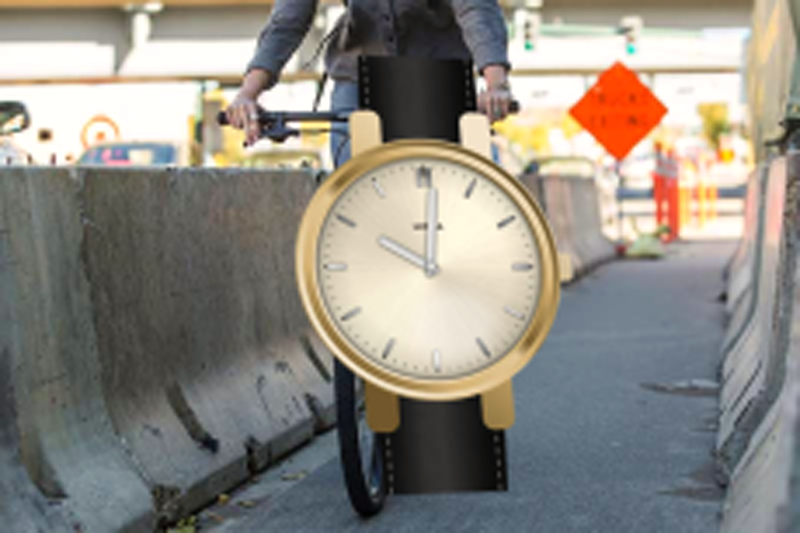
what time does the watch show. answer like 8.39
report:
10.01
